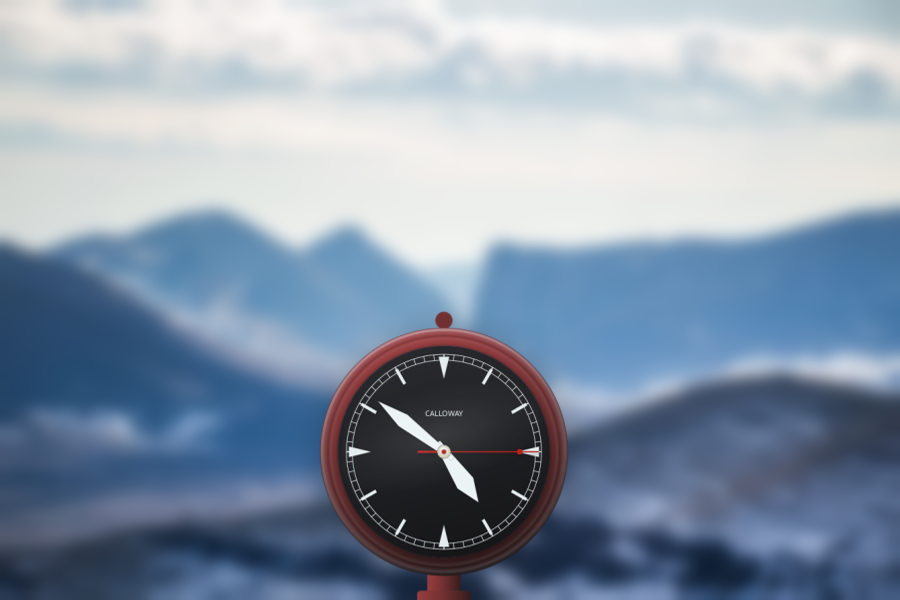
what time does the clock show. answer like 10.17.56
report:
4.51.15
